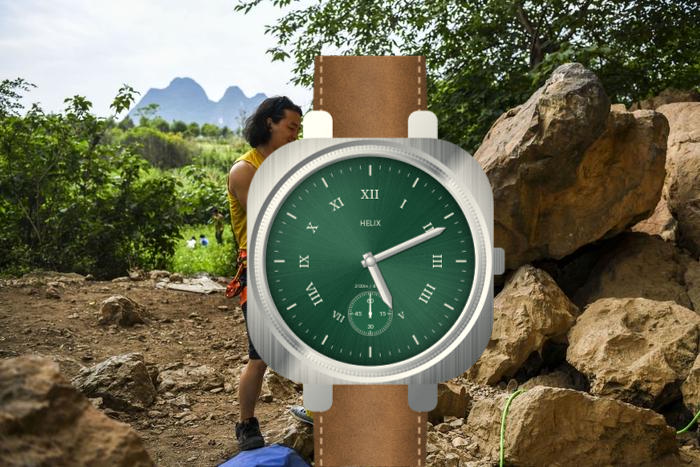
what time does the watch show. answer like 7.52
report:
5.11
